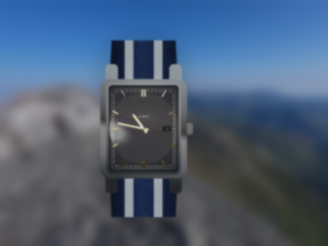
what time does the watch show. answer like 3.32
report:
10.47
